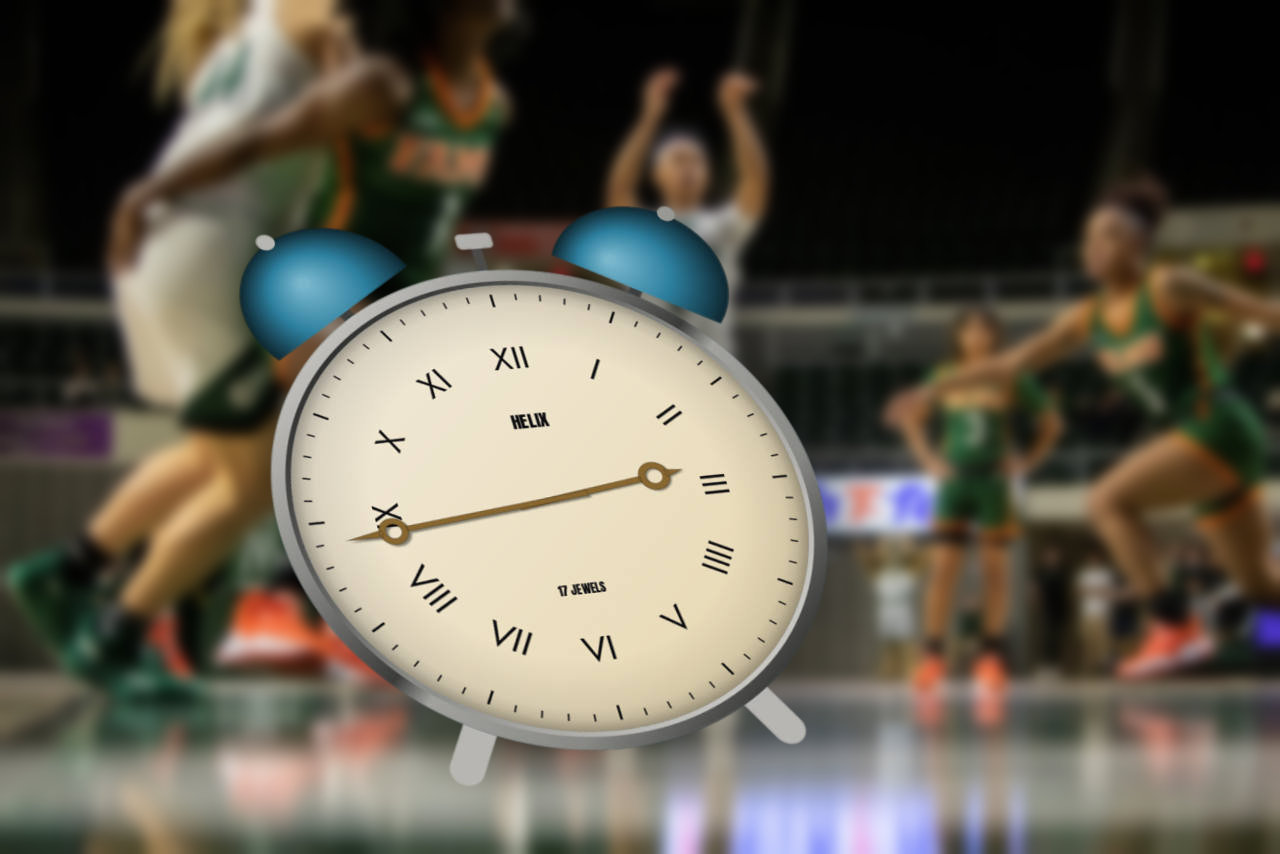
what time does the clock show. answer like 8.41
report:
2.44
